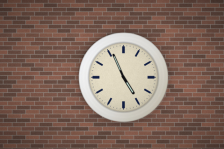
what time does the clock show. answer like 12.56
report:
4.56
